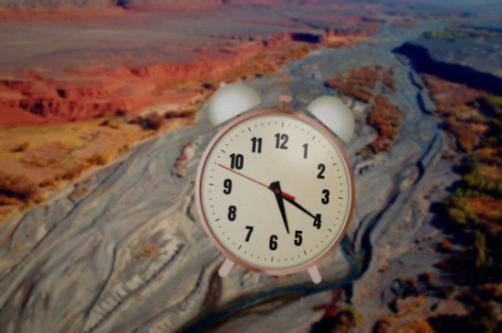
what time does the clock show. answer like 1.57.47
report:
5.19.48
